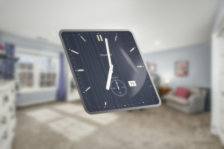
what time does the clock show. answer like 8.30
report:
7.02
